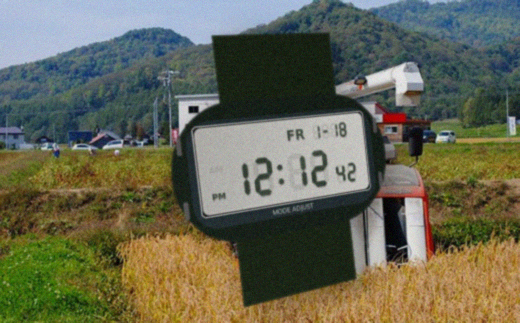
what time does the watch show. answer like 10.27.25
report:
12.12.42
